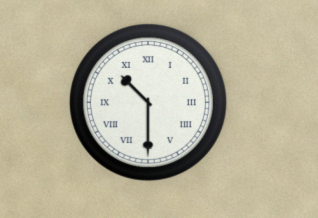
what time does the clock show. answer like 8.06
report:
10.30
